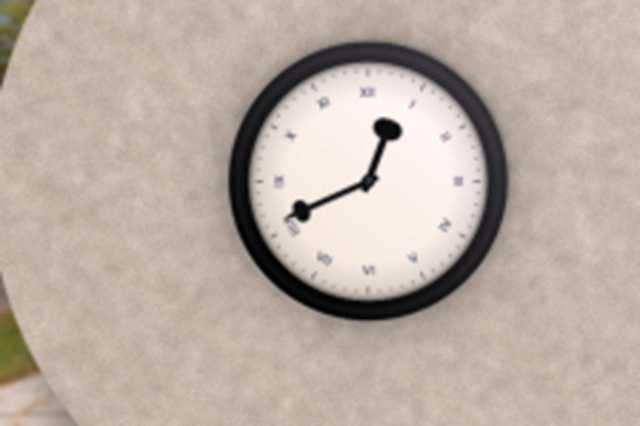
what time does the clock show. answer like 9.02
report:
12.41
